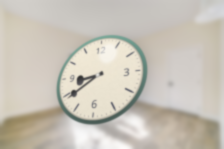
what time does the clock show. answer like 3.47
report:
8.39
